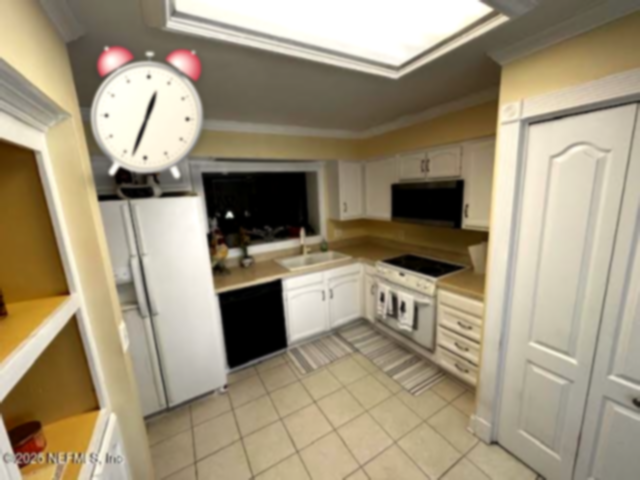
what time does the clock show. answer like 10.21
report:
12.33
